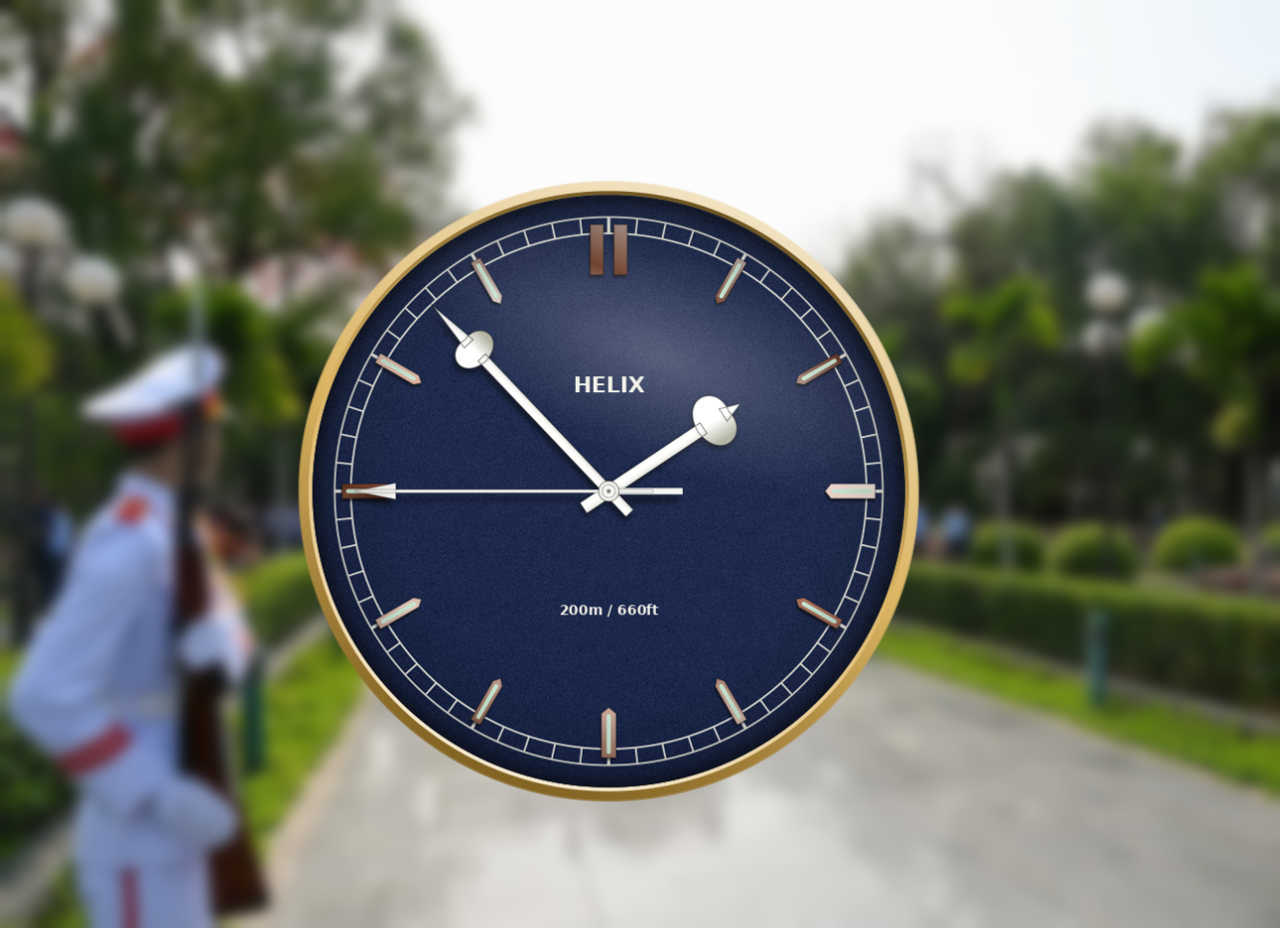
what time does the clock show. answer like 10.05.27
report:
1.52.45
